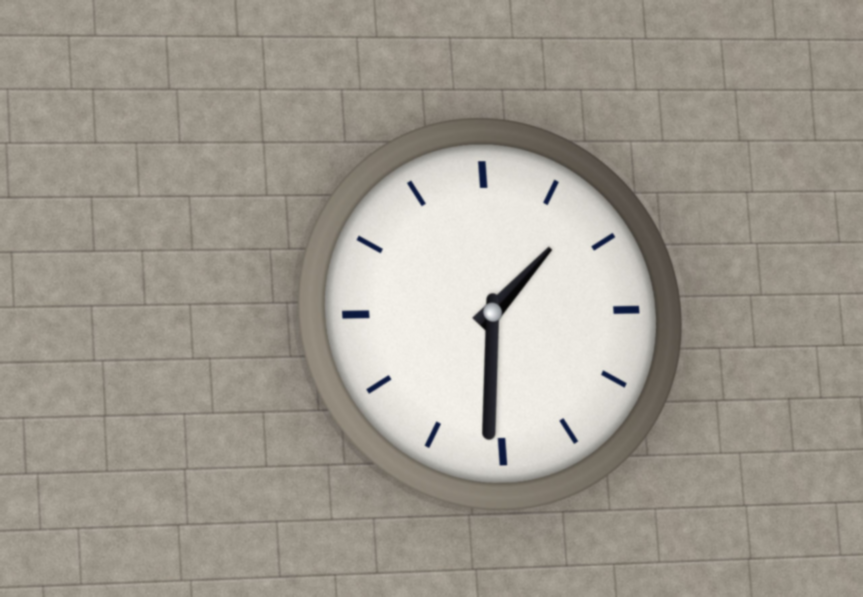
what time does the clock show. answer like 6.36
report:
1.31
